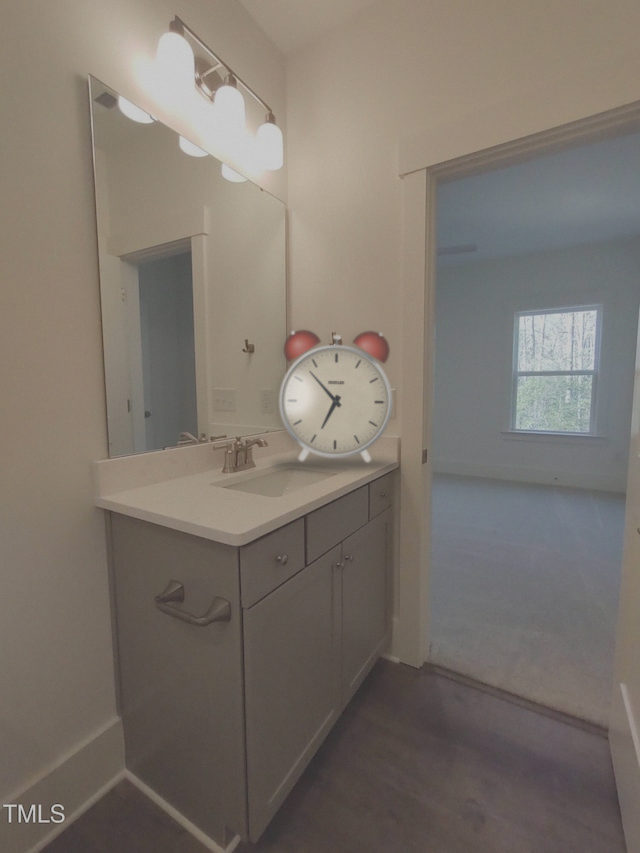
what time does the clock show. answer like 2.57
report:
6.53
